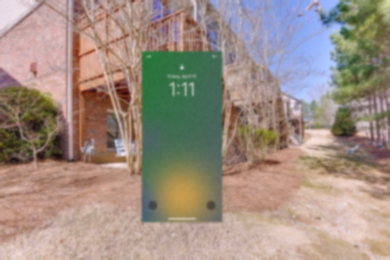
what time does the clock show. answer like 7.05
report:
1.11
